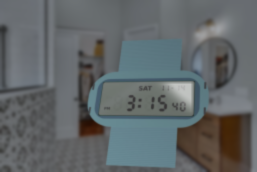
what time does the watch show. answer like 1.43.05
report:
3.15.40
